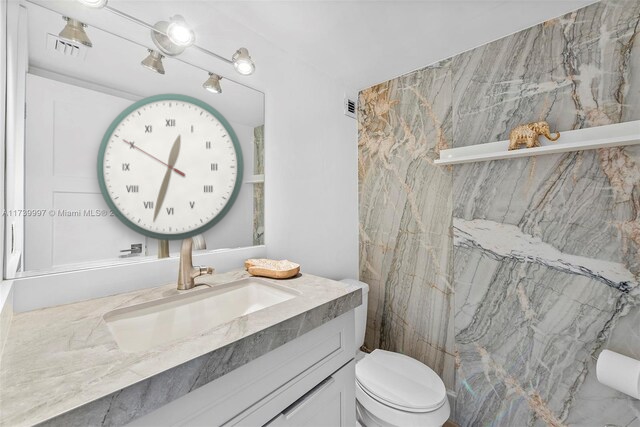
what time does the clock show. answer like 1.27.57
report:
12.32.50
